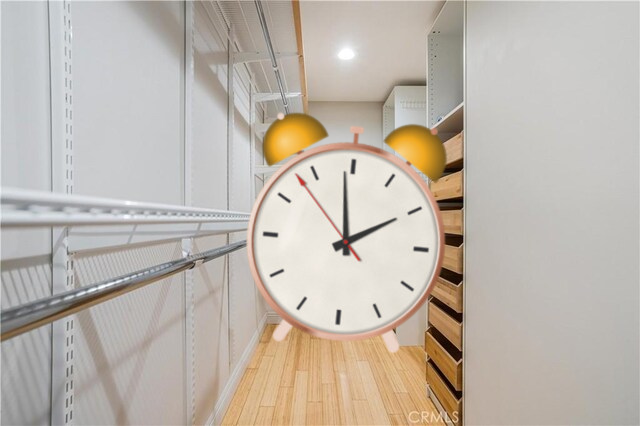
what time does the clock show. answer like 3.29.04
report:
1.58.53
